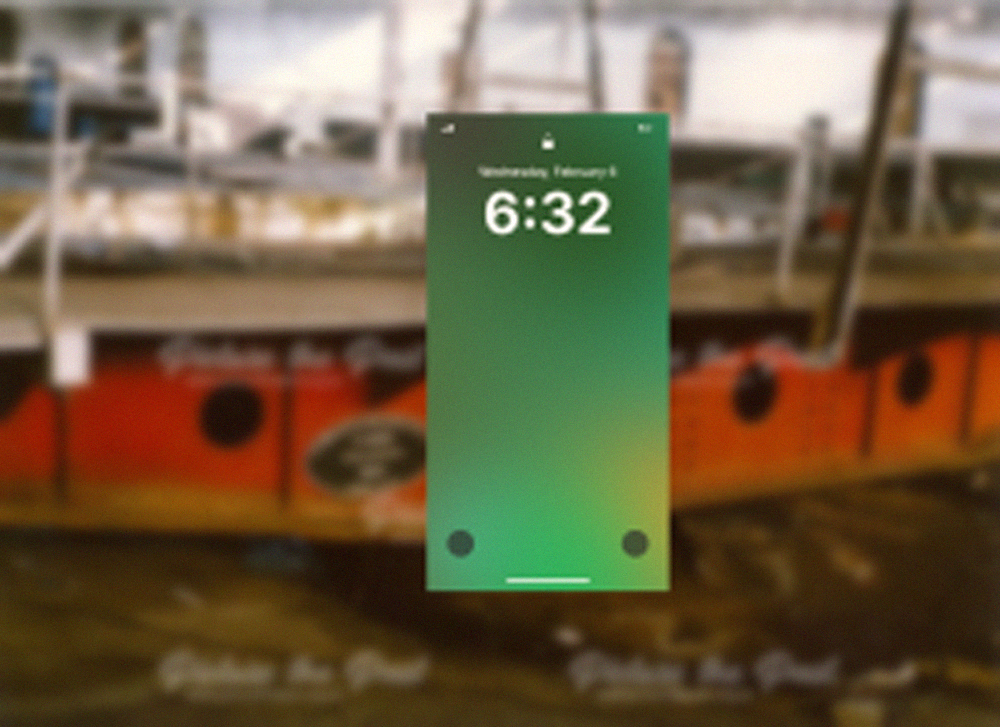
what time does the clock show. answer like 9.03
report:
6.32
